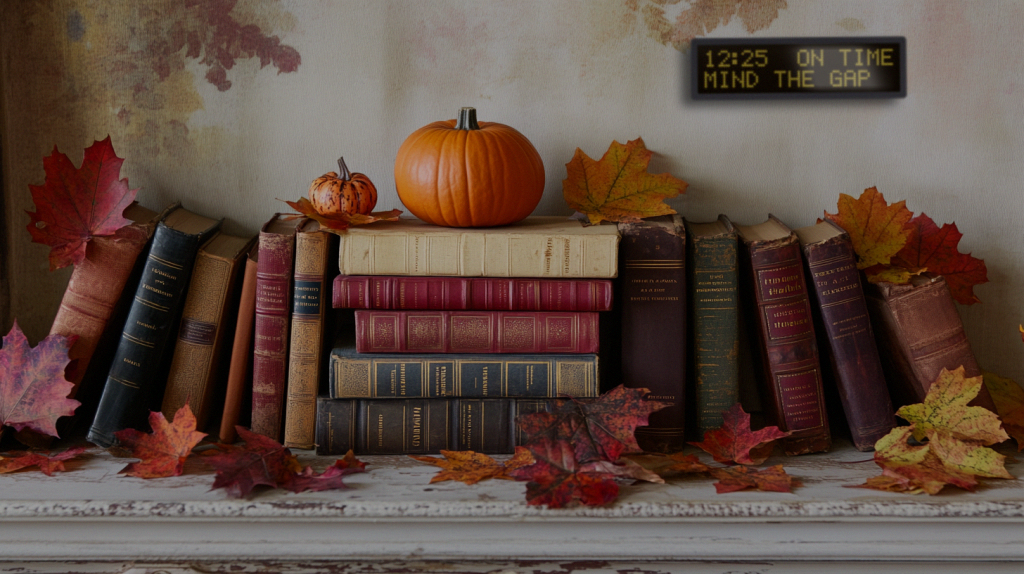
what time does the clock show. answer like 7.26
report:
12.25
